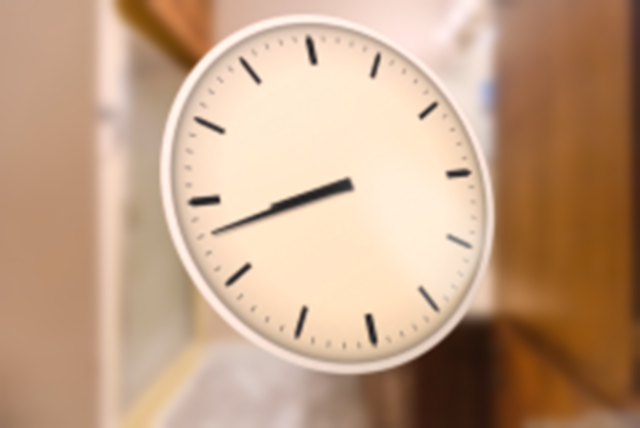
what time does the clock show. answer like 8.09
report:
8.43
